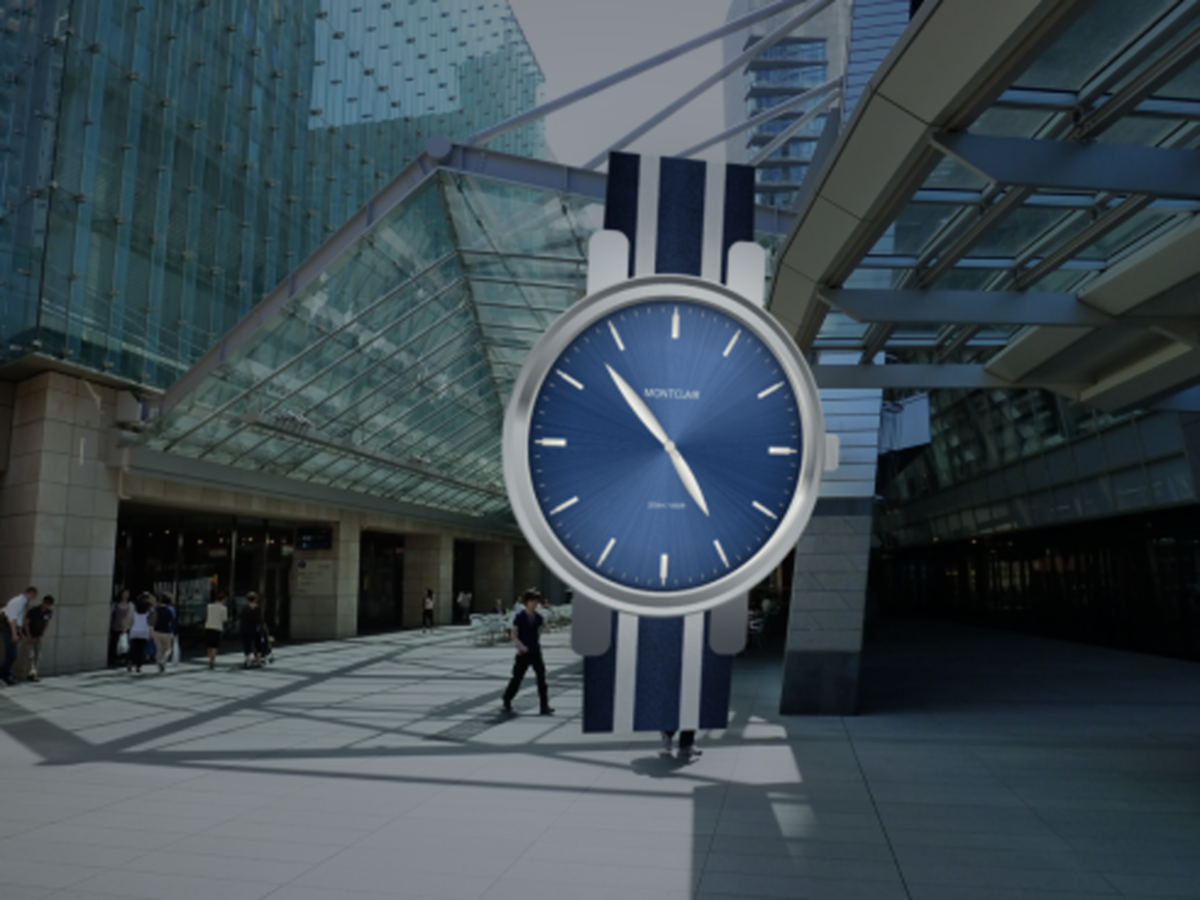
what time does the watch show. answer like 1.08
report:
4.53
